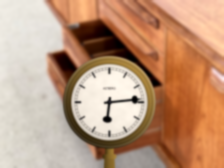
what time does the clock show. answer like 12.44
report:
6.14
